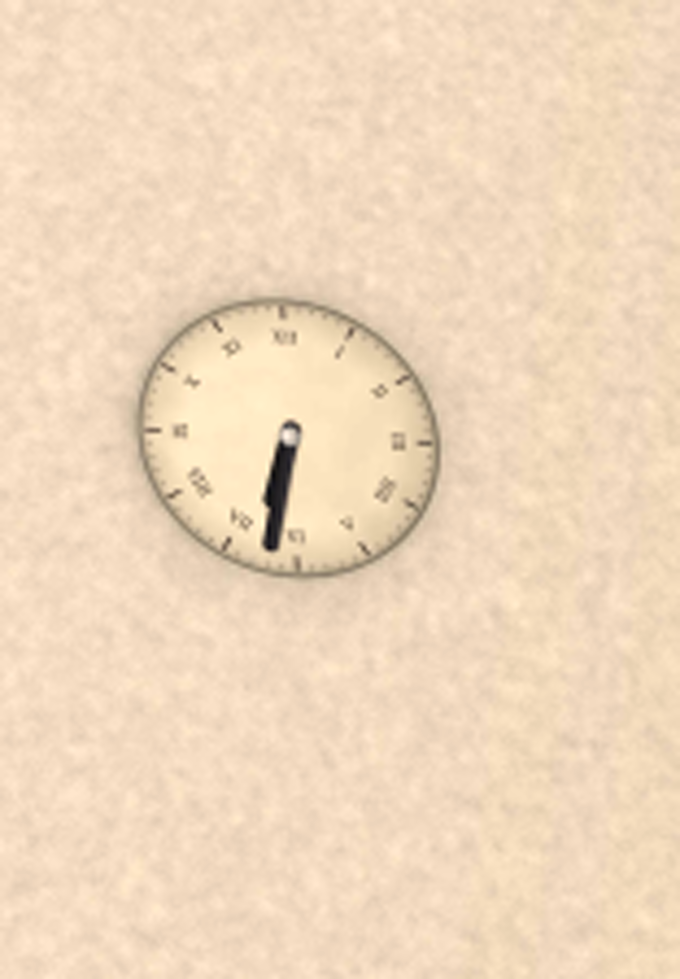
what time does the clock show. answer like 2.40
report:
6.32
